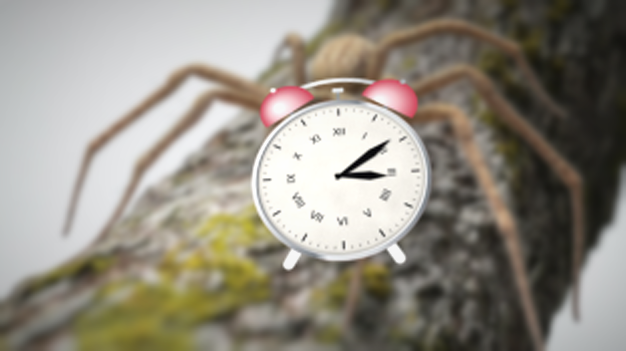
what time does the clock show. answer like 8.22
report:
3.09
